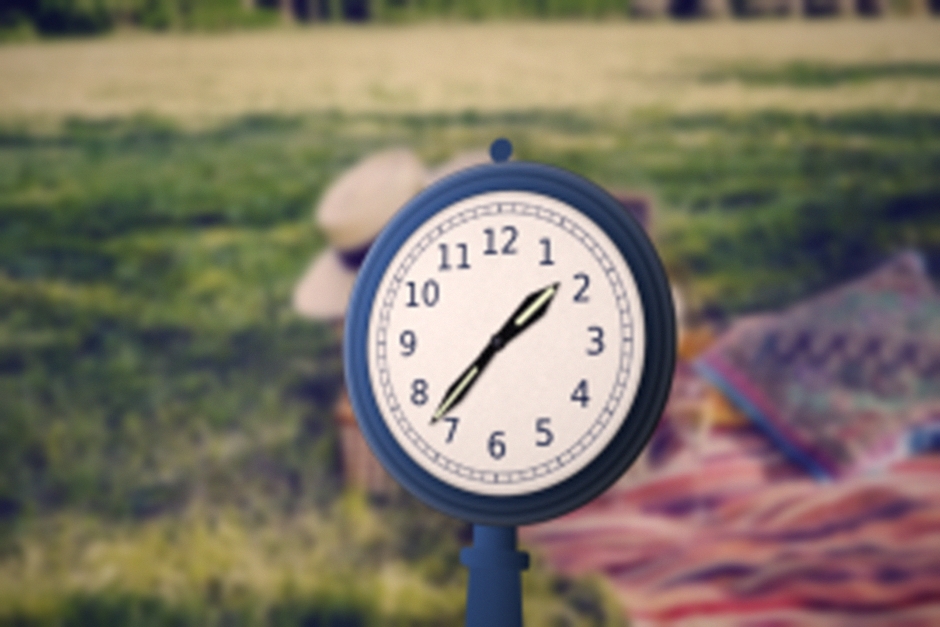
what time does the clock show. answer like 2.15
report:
1.37
